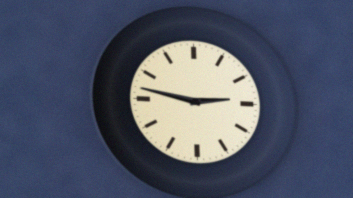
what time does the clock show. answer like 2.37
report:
2.47
